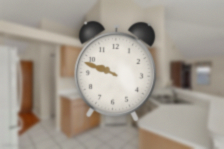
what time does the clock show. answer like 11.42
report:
9.48
